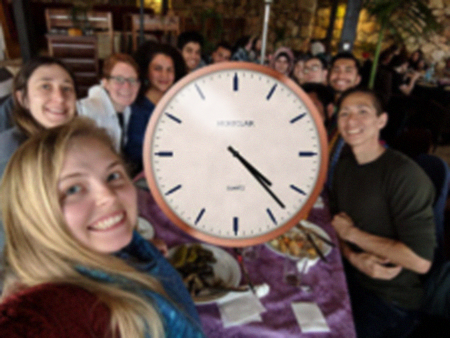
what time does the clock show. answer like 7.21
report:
4.23
